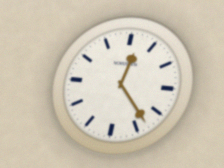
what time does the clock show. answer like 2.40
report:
12.23
